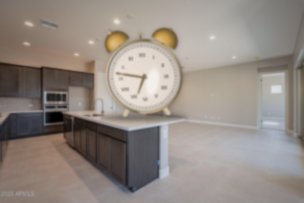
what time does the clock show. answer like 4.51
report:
6.47
